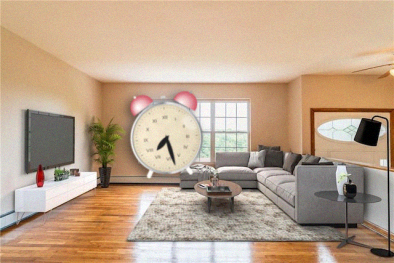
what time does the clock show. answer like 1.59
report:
7.28
